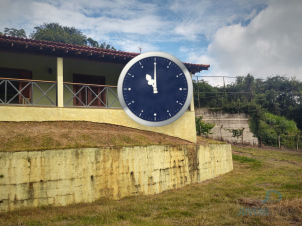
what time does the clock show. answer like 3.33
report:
11.00
